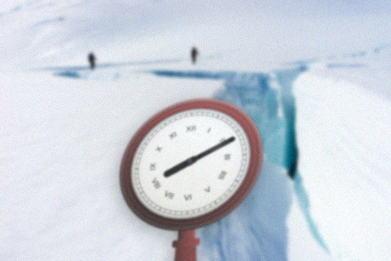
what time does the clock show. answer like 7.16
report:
8.11
